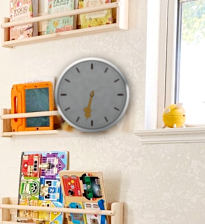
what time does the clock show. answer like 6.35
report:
6.32
